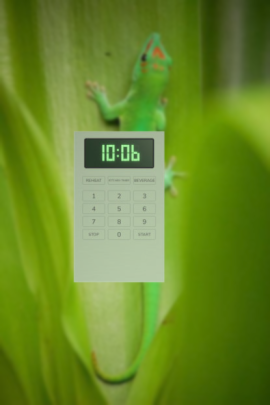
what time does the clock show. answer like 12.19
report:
10.06
